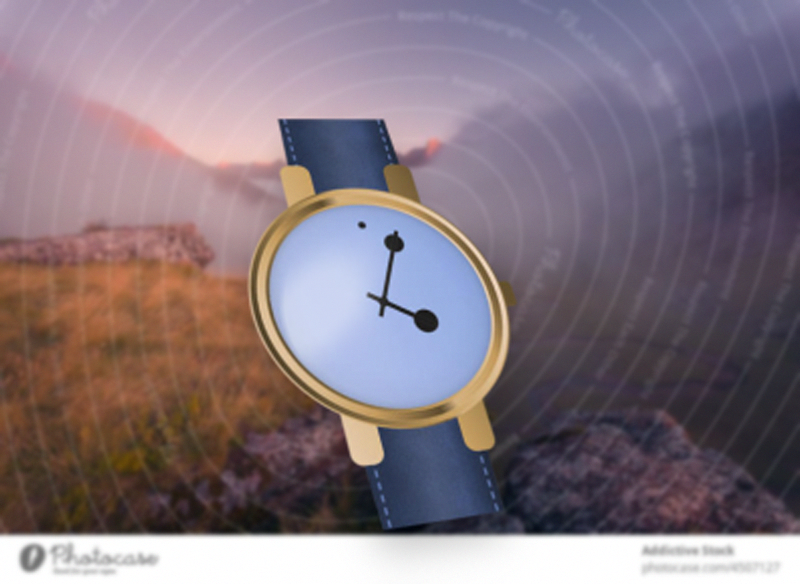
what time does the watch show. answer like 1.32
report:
4.04
